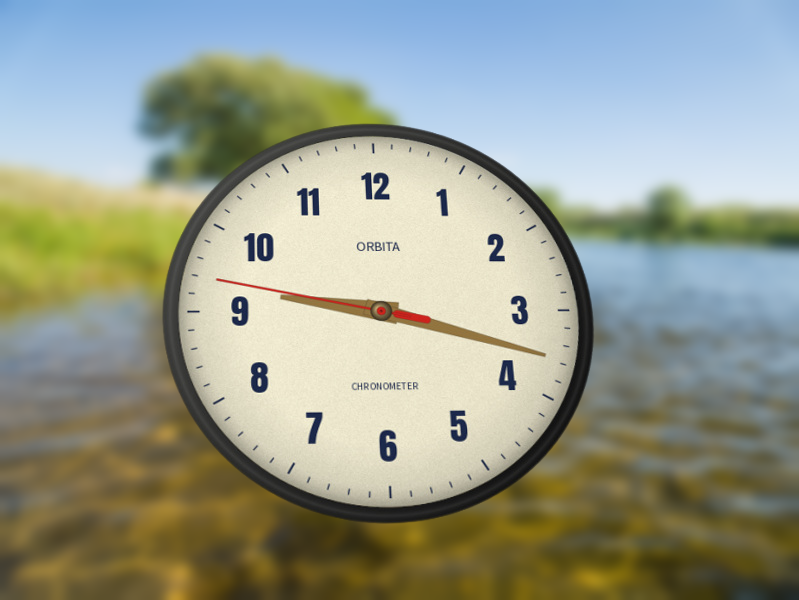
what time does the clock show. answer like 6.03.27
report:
9.17.47
